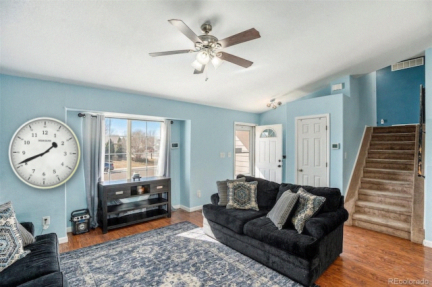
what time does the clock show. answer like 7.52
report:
1.41
